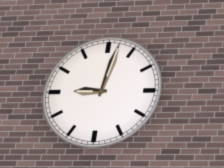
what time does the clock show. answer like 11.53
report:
9.02
